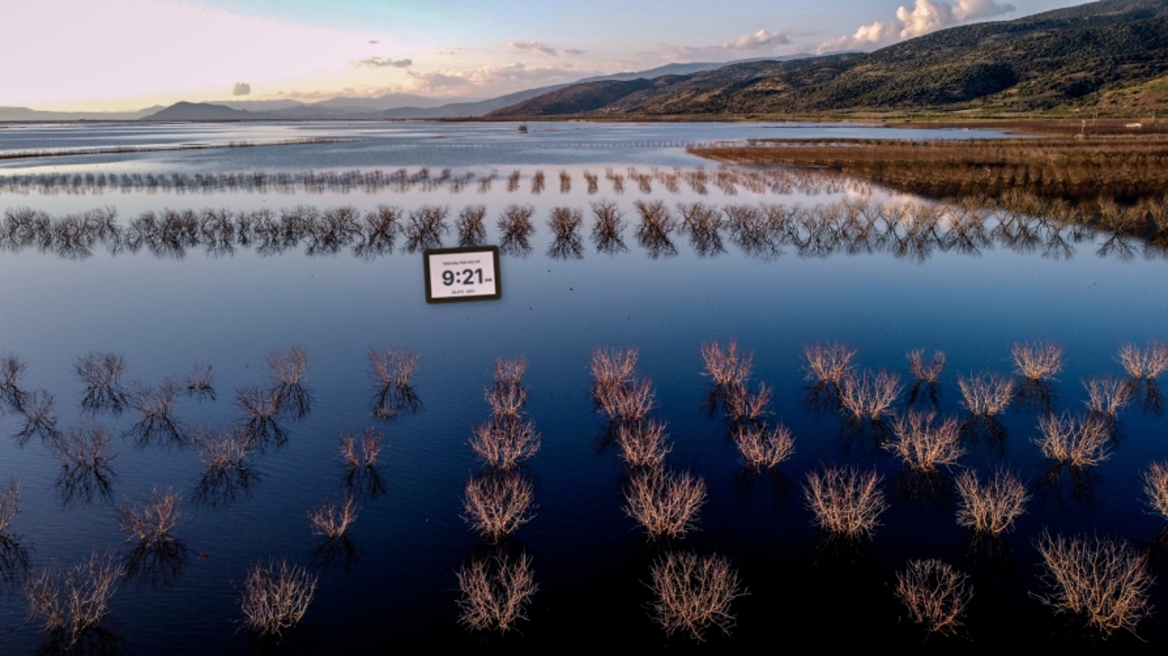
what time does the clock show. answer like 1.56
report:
9.21
